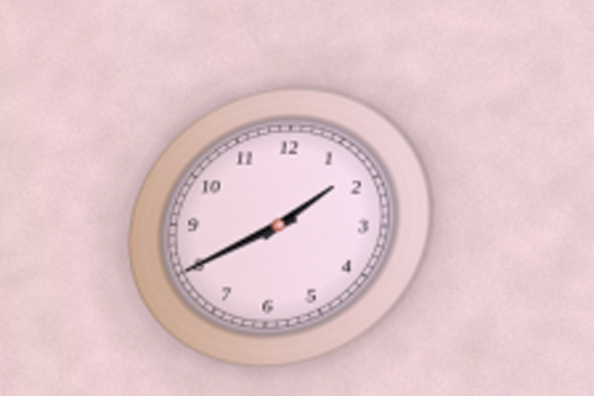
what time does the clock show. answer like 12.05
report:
1.40
